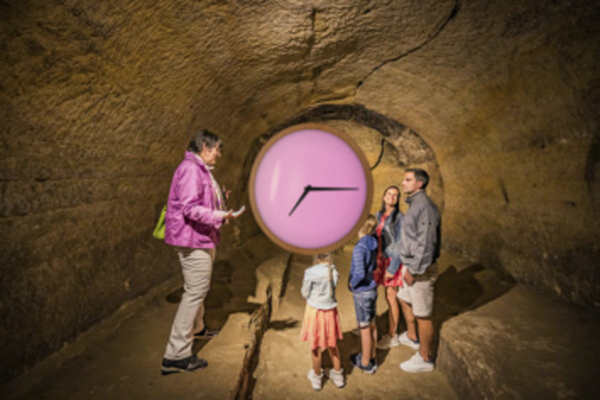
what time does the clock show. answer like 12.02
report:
7.15
